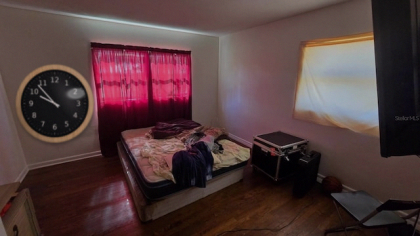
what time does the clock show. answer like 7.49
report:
9.53
